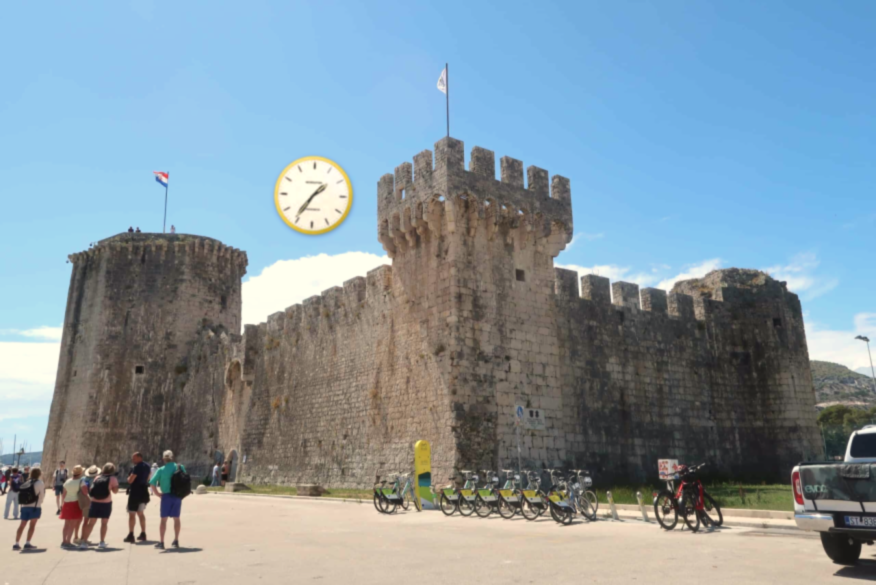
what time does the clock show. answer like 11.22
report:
1.36
